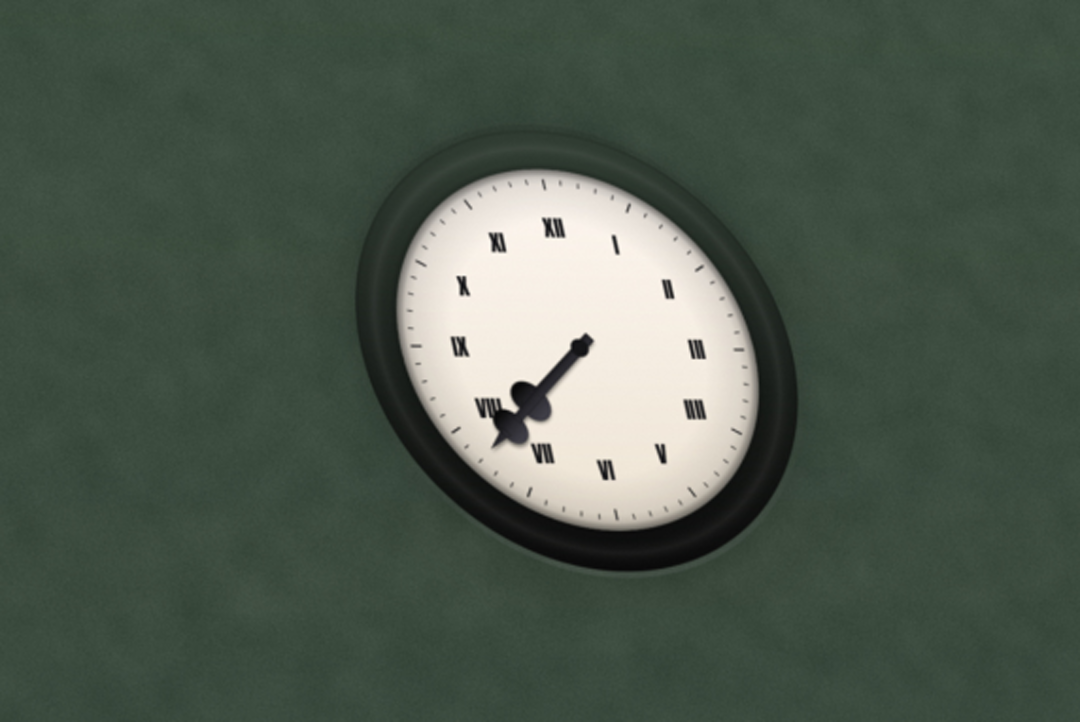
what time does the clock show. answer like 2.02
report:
7.38
